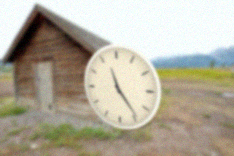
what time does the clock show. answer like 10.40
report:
11.24
